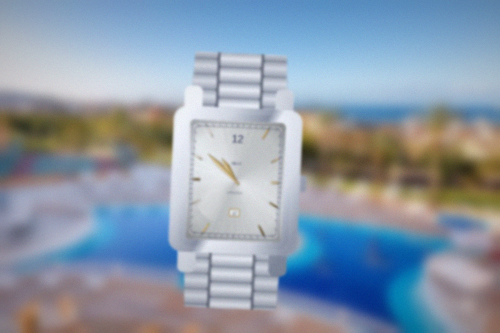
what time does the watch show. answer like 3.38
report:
10.52
